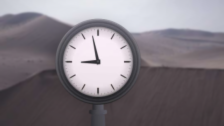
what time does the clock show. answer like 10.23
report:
8.58
